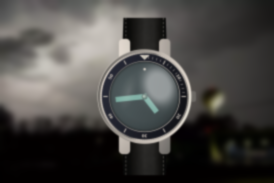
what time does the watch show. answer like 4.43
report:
4.44
